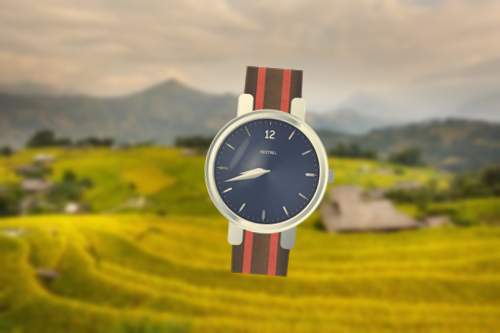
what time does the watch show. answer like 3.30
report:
8.42
